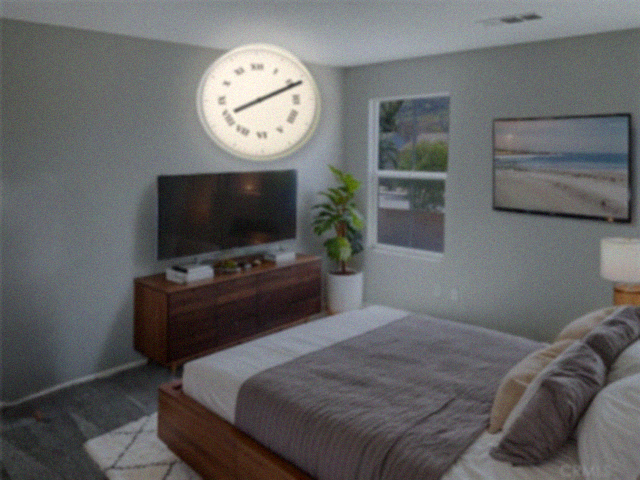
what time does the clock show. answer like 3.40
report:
8.11
